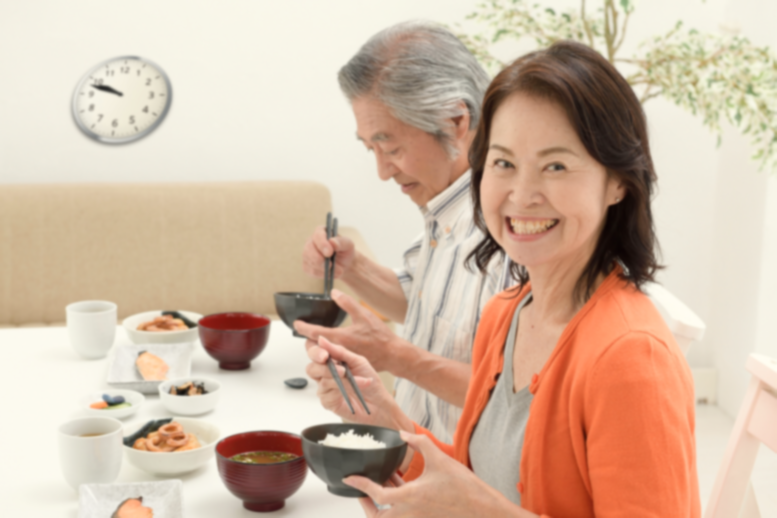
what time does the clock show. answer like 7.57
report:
9.48
